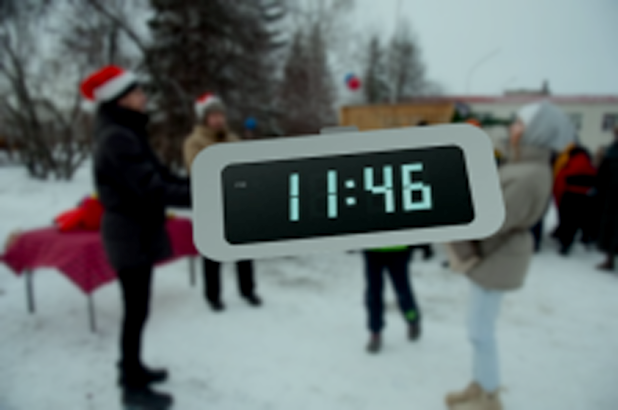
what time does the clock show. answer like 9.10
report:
11.46
